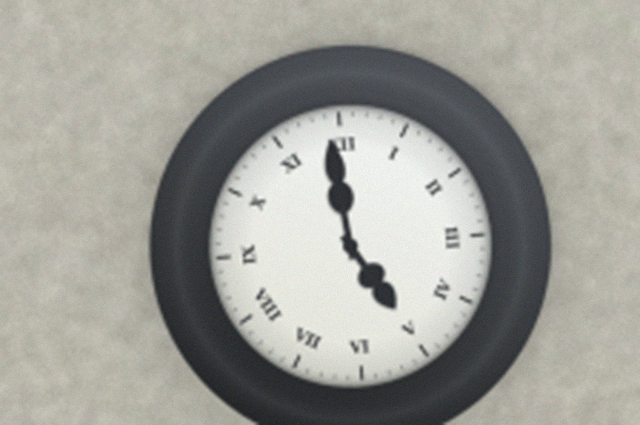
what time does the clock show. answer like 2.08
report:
4.59
